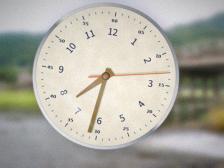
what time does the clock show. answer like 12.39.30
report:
7.31.13
